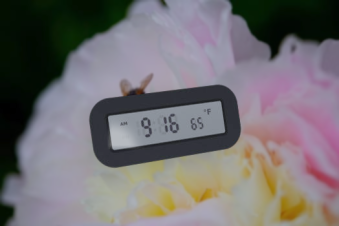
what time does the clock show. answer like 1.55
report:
9.16
